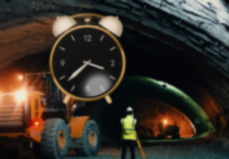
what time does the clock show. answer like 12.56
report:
3.38
